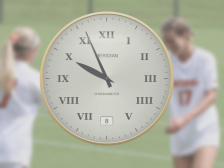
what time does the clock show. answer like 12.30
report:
9.56
